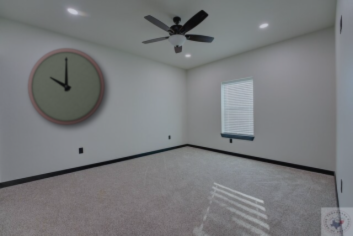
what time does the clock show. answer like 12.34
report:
10.00
